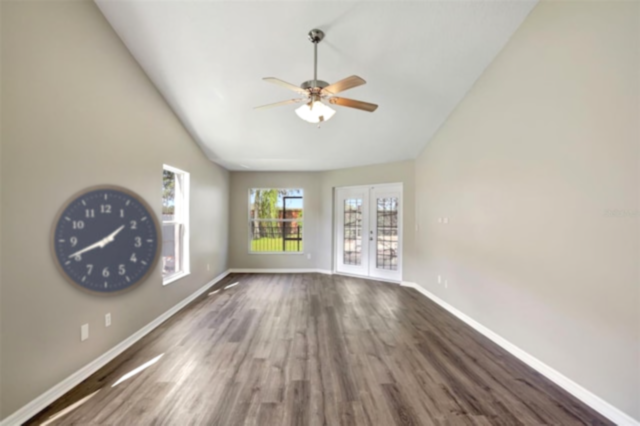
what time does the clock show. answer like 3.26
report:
1.41
